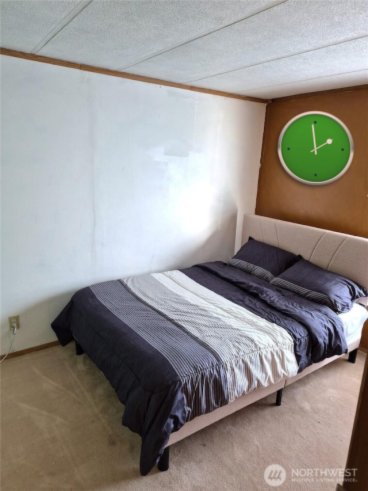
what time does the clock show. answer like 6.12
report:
1.59
